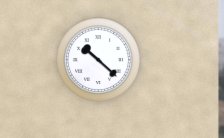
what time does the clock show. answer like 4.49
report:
10.22
